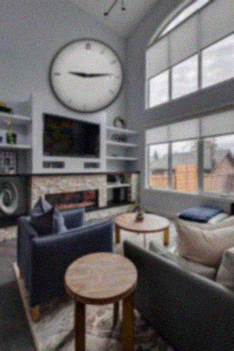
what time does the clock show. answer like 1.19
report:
9.14
